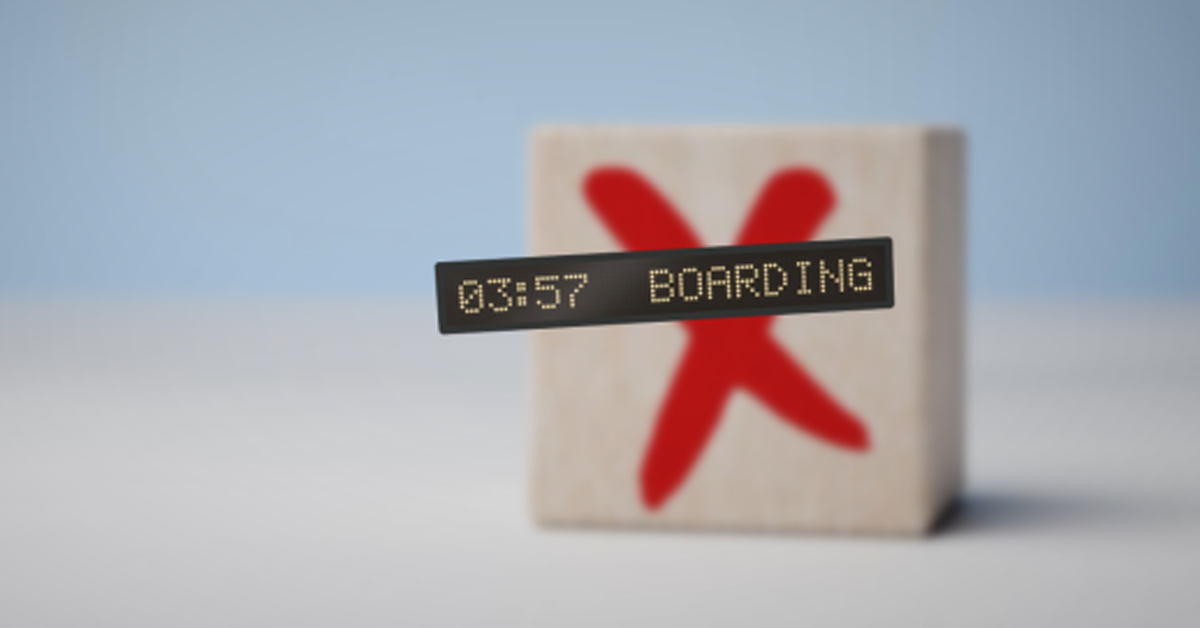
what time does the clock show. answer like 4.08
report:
3.57
